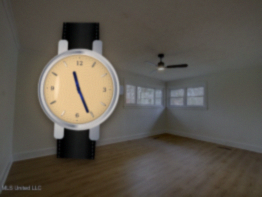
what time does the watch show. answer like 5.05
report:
11.26
